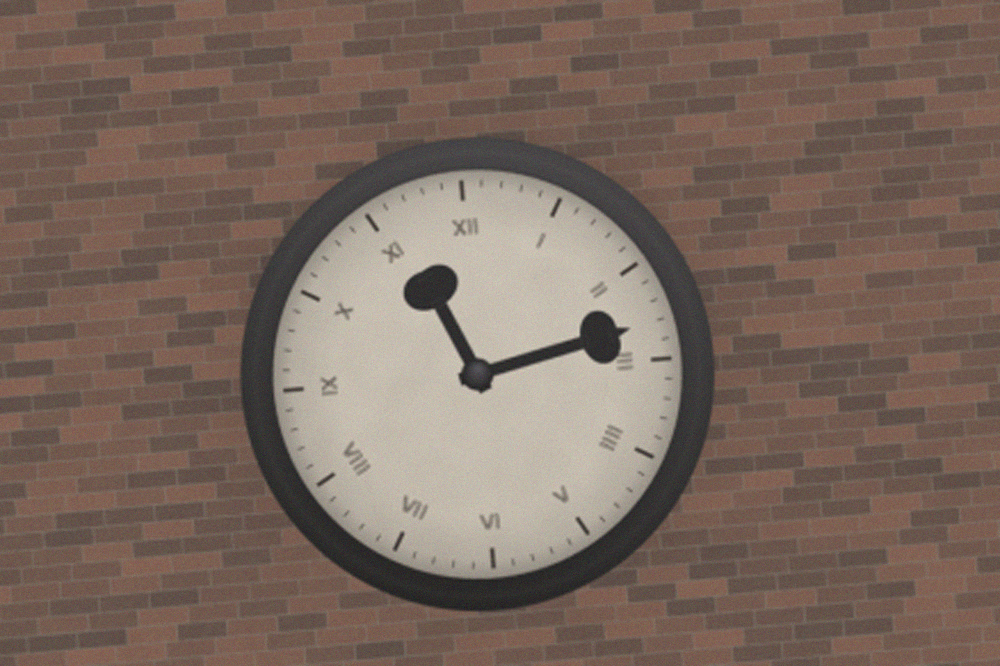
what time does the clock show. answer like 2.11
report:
11.13
